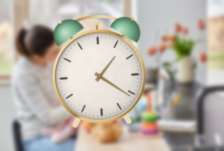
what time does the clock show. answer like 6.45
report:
1.21
